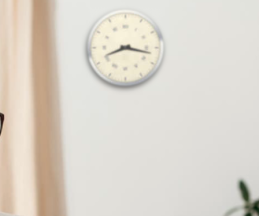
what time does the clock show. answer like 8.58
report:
8.17
